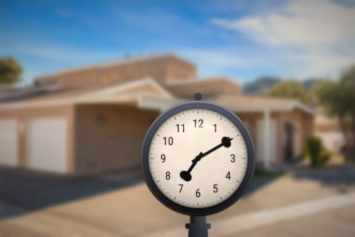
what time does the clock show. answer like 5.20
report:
7.10
